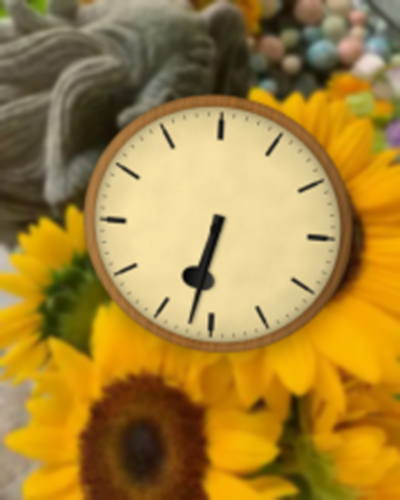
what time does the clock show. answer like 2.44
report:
6.32
